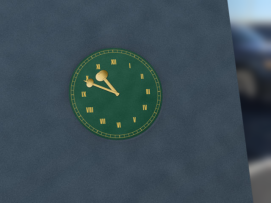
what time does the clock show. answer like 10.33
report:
10.49
